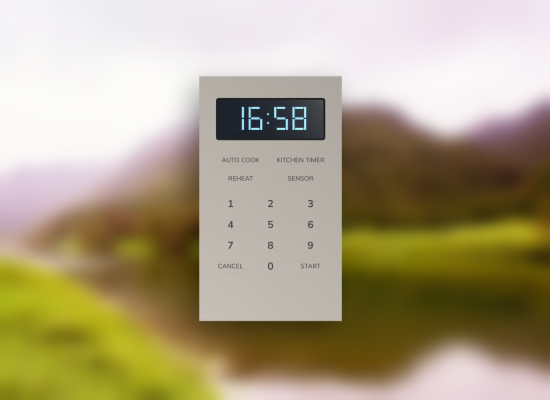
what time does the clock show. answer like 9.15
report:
16.58
